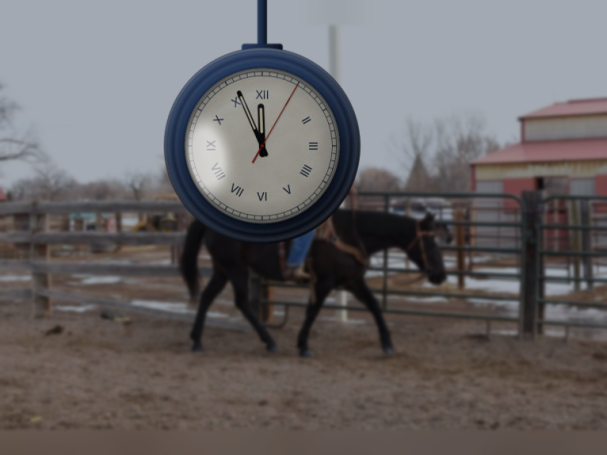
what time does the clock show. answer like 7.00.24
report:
11.56.05
